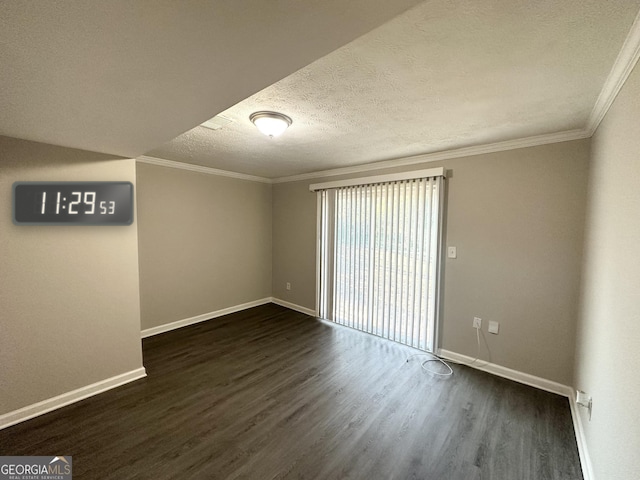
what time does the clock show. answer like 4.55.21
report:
11.29.53
